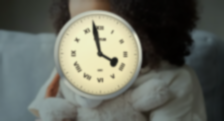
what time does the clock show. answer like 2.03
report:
3.58
